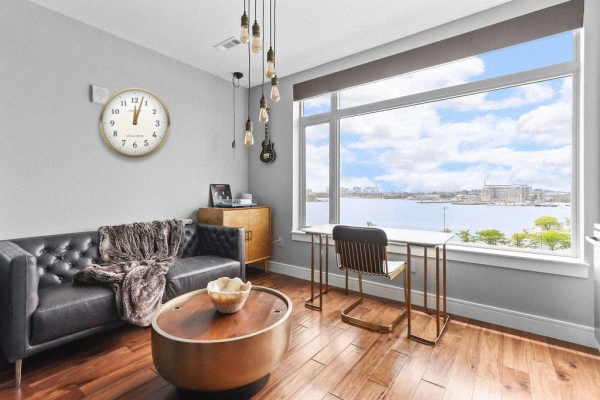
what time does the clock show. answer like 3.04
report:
12.03
